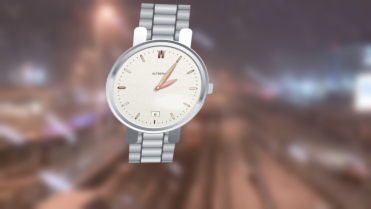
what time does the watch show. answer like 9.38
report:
2.05
